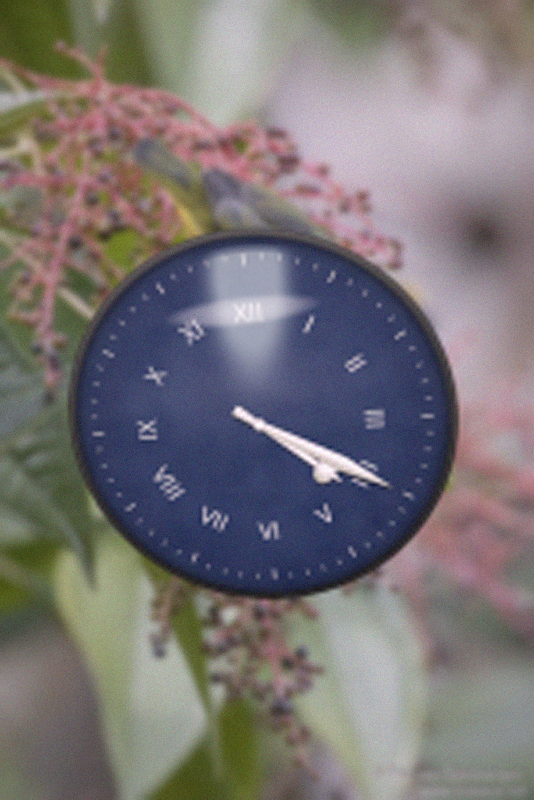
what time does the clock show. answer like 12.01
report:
4.20
